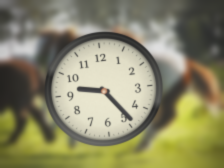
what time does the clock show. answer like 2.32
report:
9.24
